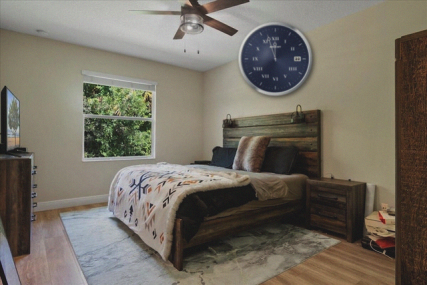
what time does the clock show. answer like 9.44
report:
11.57
